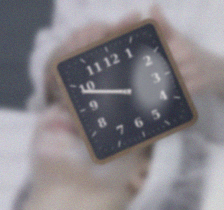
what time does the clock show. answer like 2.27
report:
9.49
